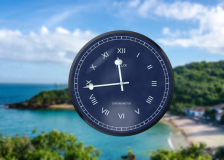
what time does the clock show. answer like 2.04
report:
11.44
